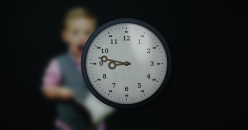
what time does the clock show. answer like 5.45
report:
8.47
